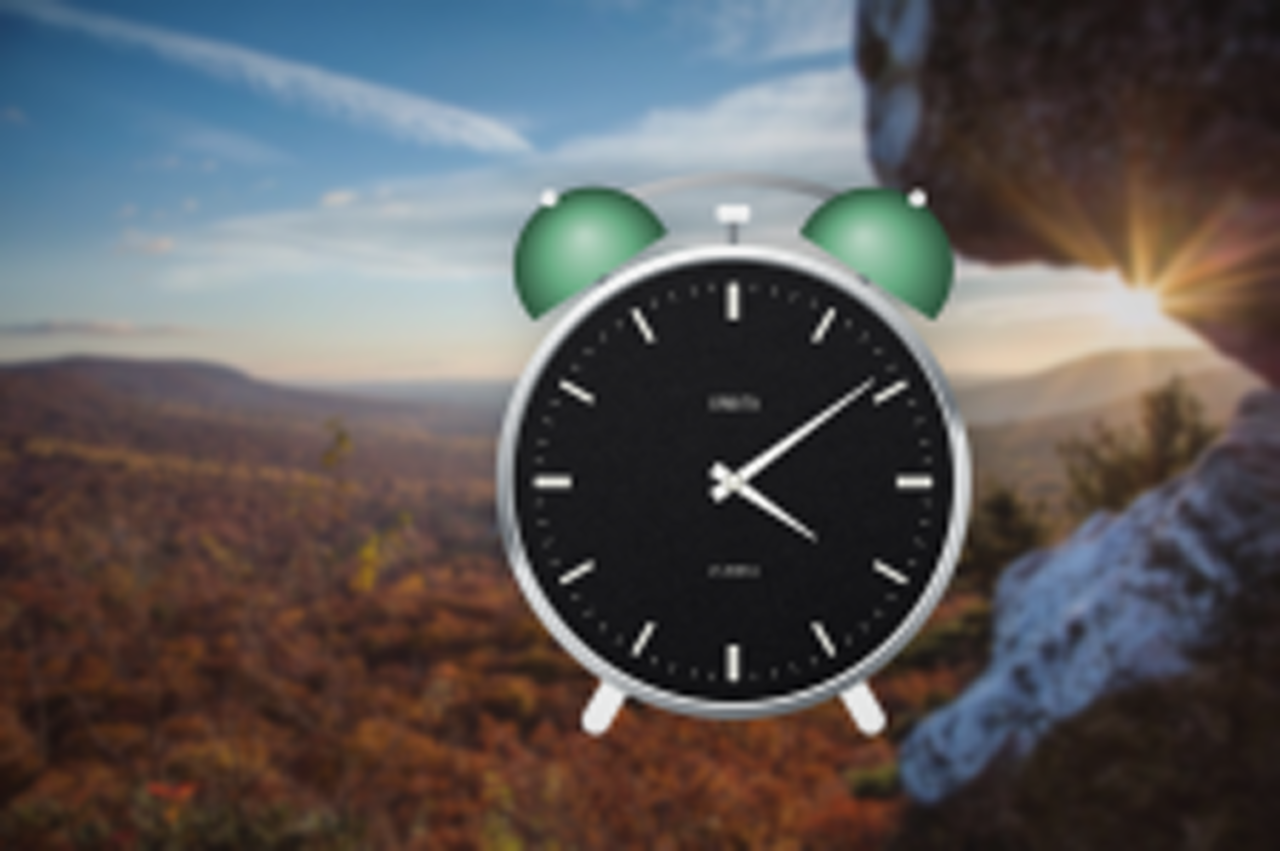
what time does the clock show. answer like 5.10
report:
4.09
